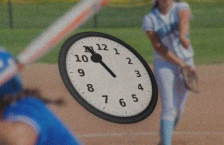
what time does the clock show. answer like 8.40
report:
10.55
